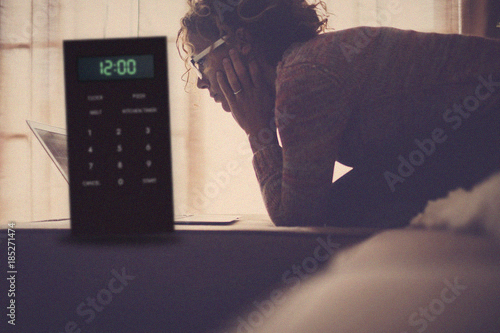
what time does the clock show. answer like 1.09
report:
12.00
